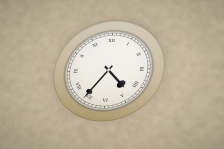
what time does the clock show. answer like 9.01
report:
4.36
